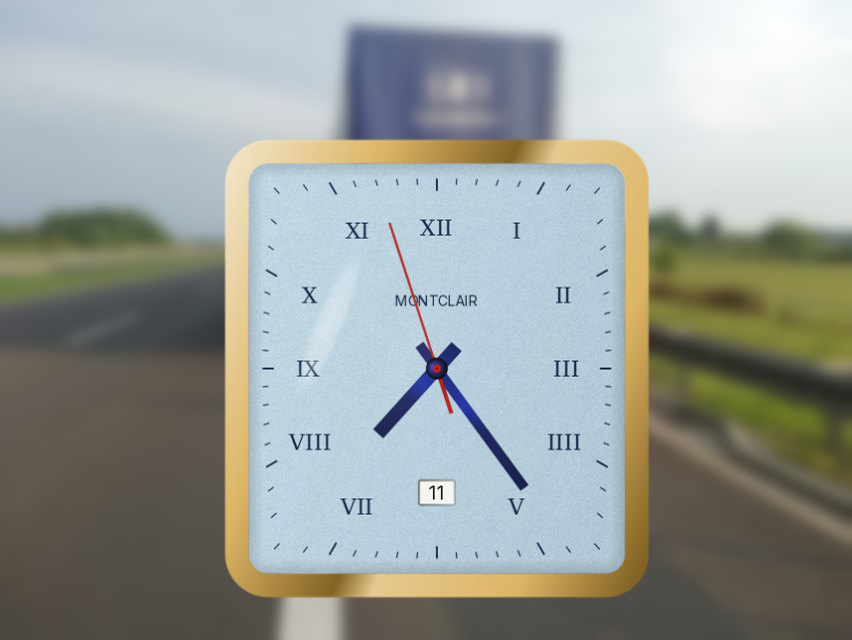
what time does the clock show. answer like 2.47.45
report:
7.23.57
